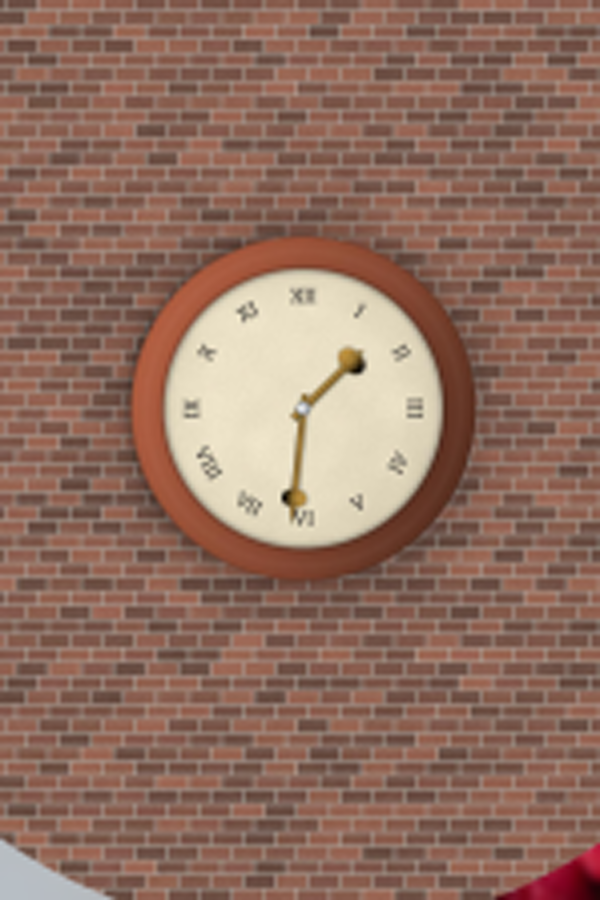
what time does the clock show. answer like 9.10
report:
1.31
